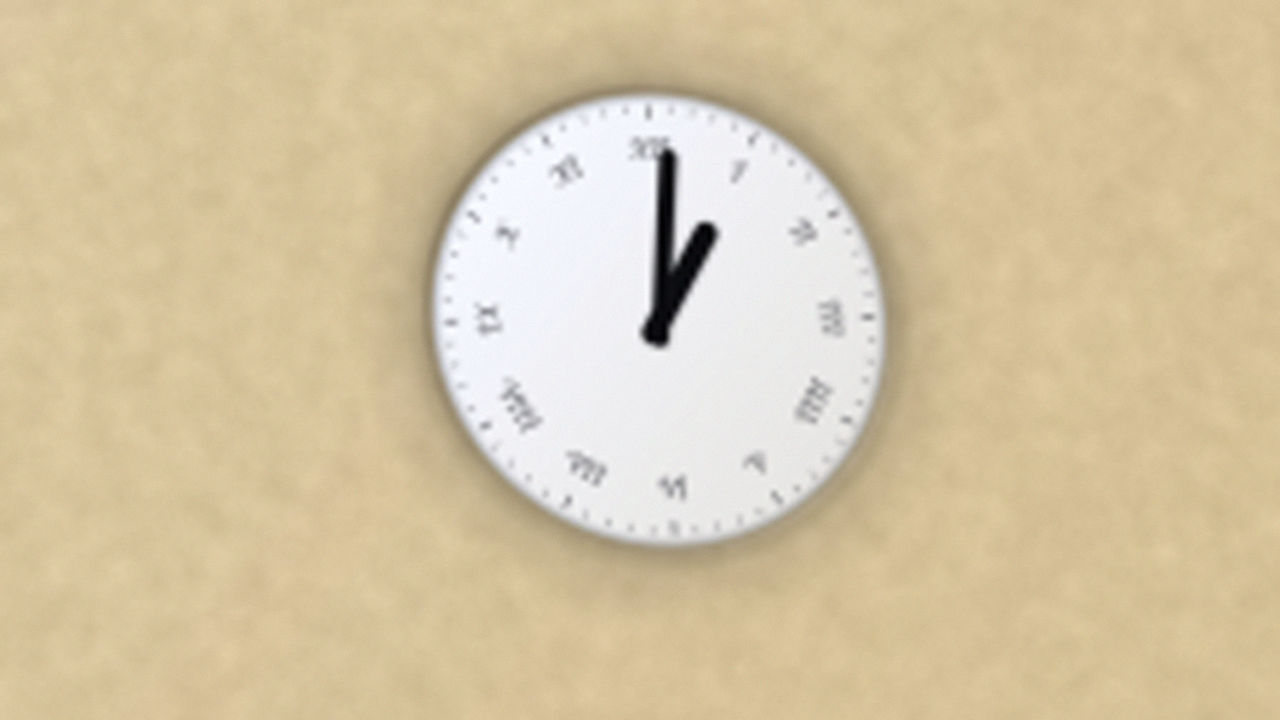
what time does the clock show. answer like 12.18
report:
1.01
